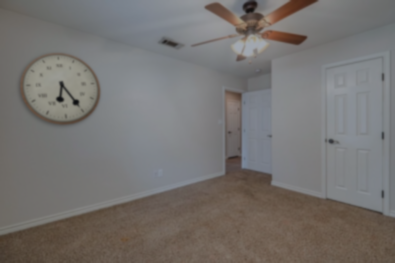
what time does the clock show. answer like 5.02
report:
6.25
